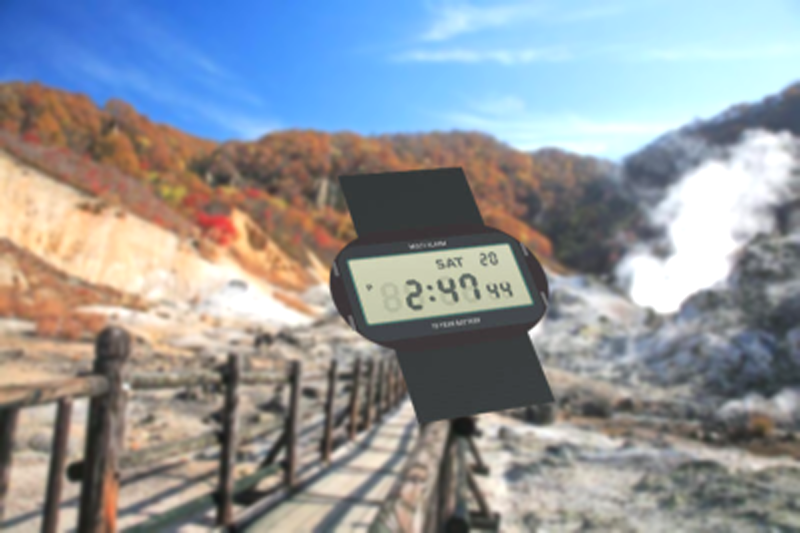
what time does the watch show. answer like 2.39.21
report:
2.47.44
